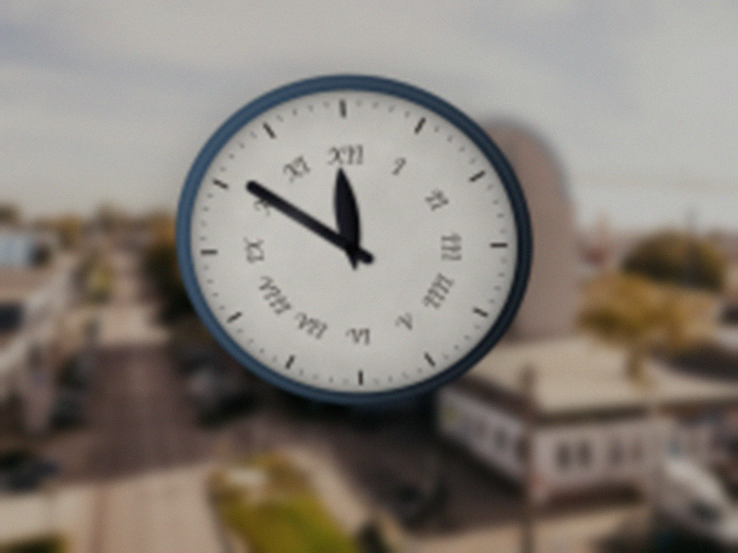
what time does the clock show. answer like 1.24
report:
11.51
